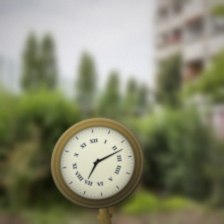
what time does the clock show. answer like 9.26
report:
7.12
